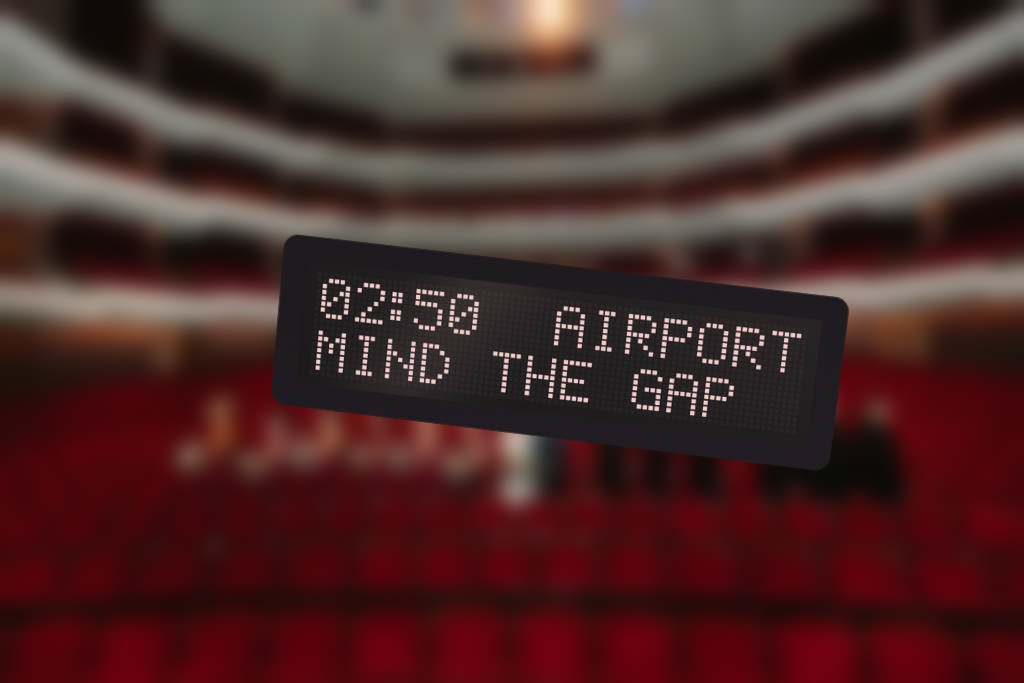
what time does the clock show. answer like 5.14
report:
2.50
